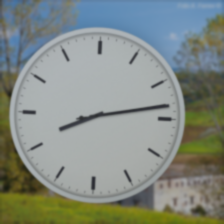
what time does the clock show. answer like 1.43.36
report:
8.13.13
